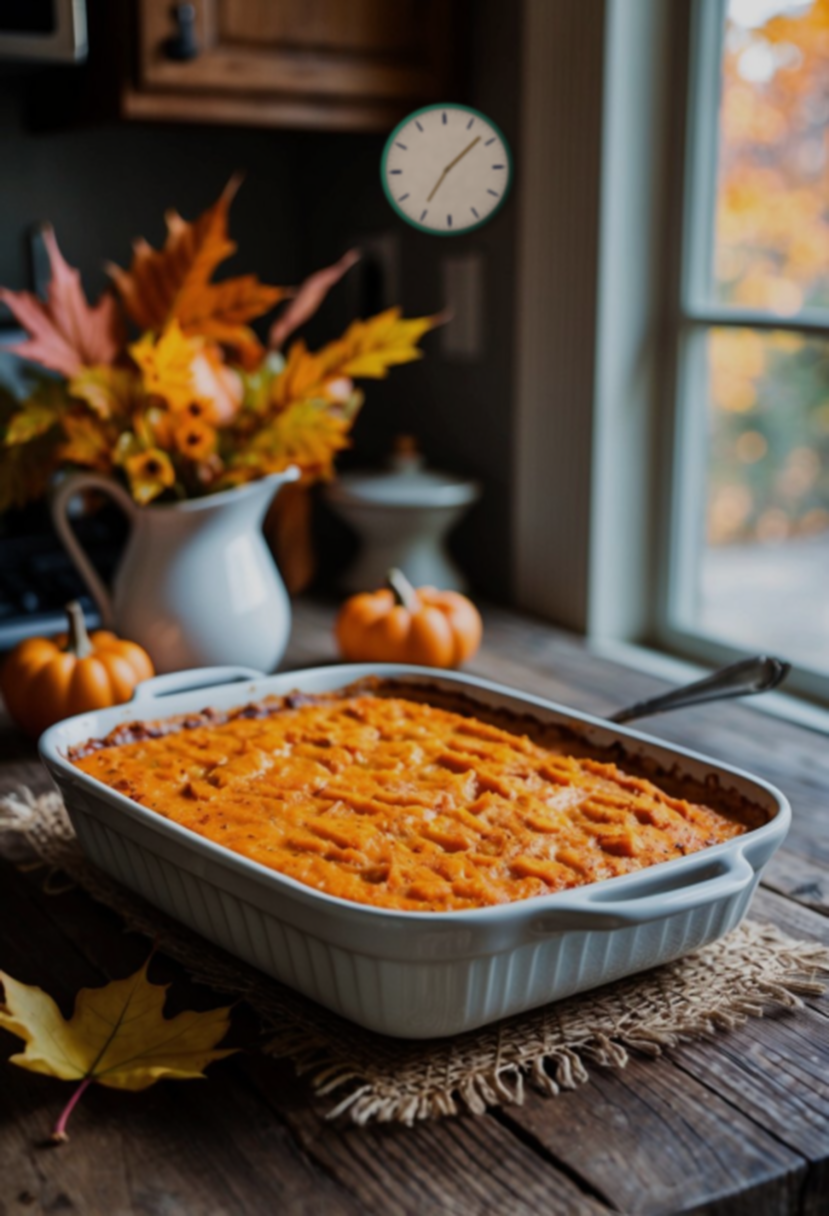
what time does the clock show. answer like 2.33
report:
7.08
